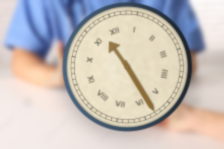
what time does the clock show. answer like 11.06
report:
11.28
